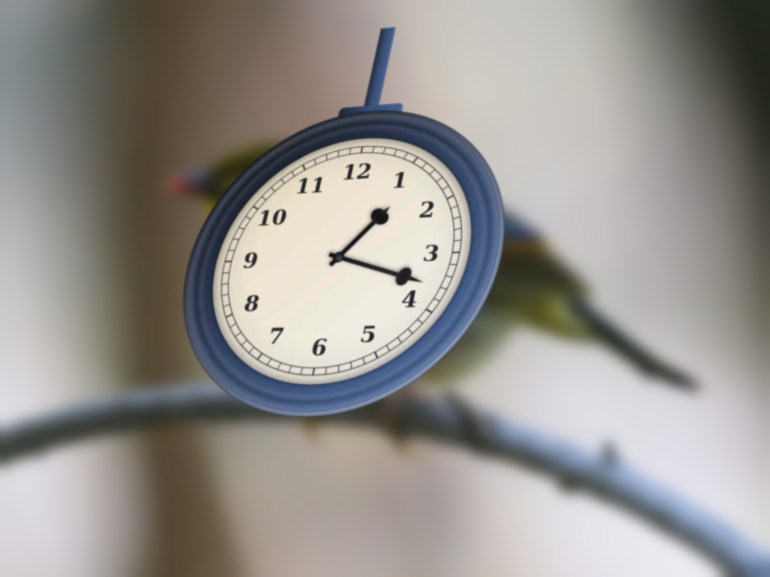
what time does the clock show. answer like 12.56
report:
1.18
